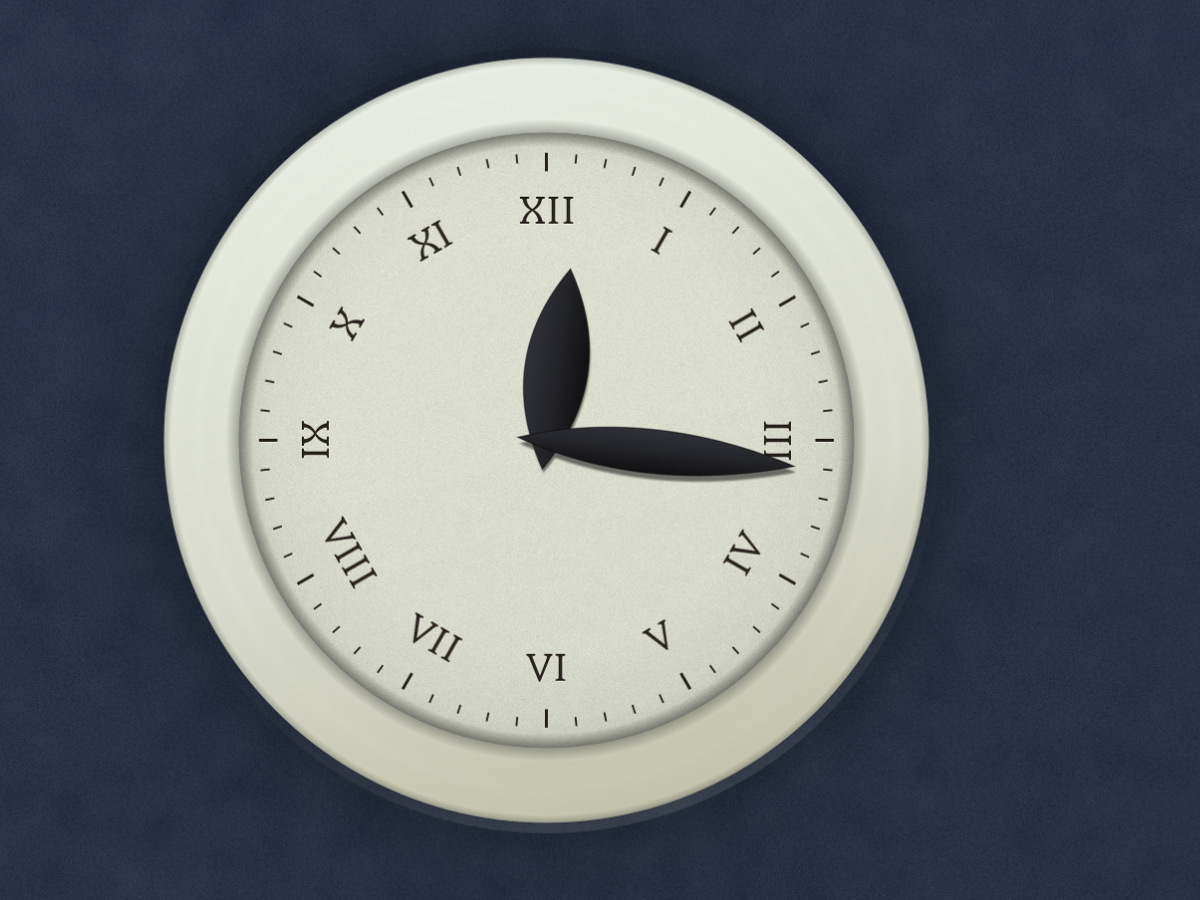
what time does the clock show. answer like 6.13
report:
12.16
